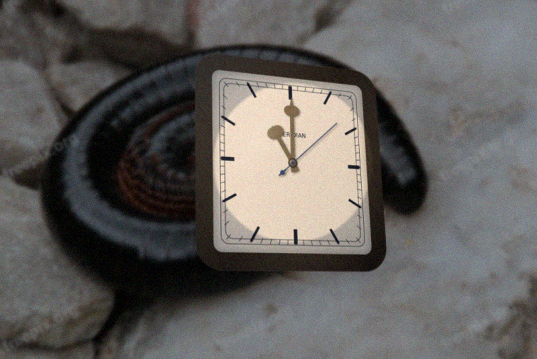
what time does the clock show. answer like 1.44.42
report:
11.00.08
